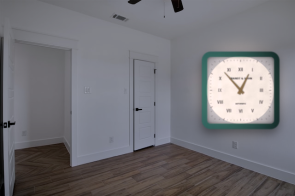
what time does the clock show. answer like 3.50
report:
12.53
